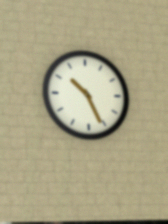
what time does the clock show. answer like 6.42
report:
10.26
